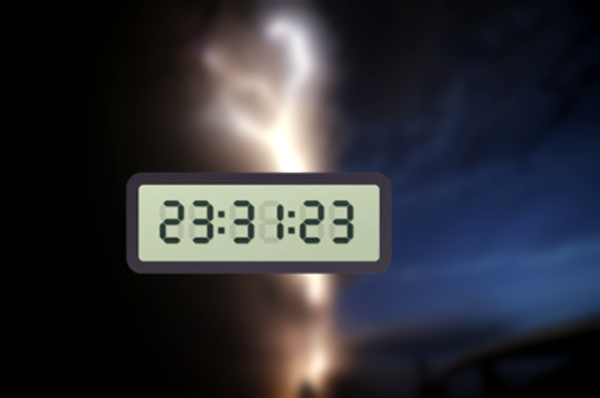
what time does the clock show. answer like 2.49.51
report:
23.31.23
